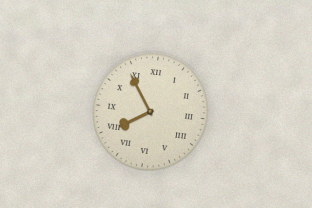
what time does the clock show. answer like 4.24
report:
7.54
